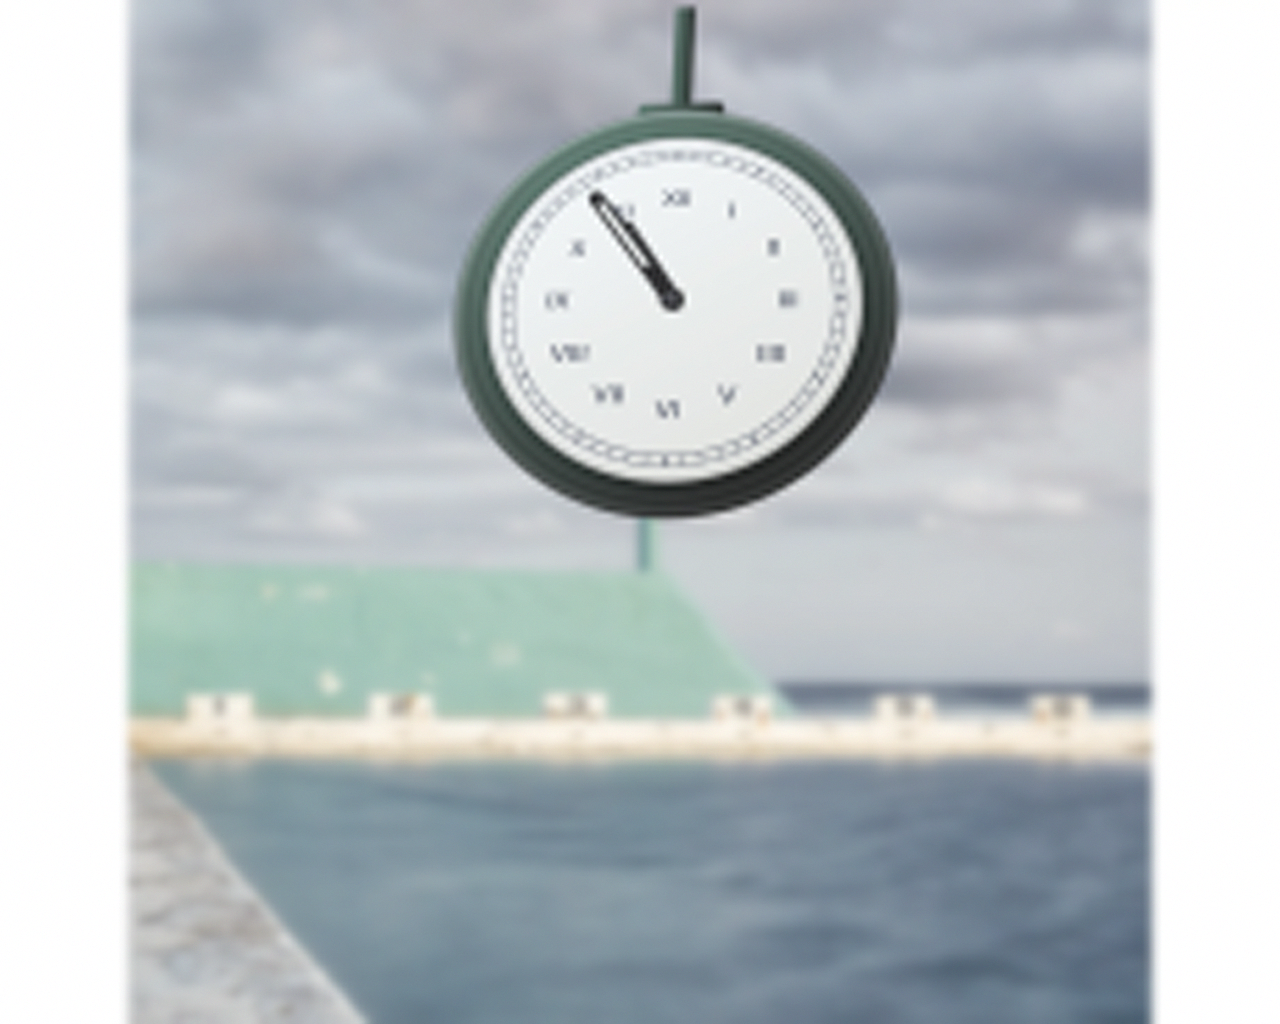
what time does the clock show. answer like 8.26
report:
10.54
